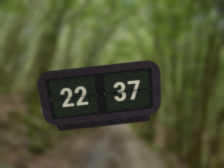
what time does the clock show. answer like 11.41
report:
22.37
